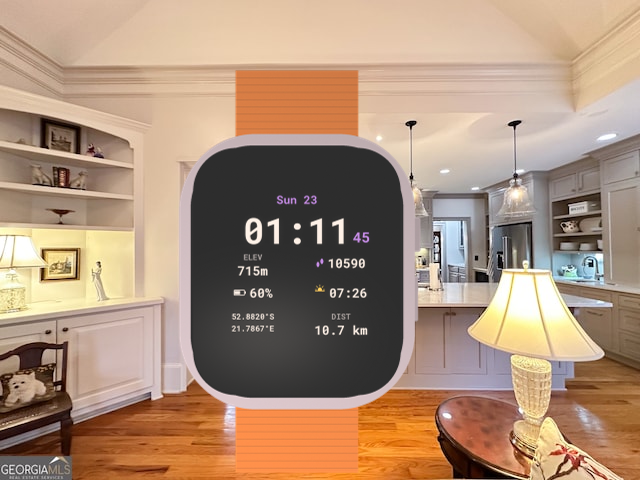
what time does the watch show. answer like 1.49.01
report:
1.11.45
